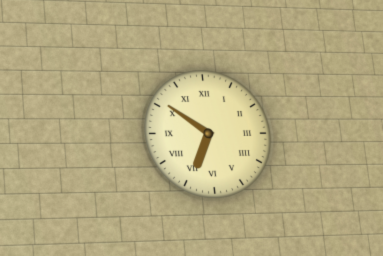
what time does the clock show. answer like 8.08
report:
6.51
